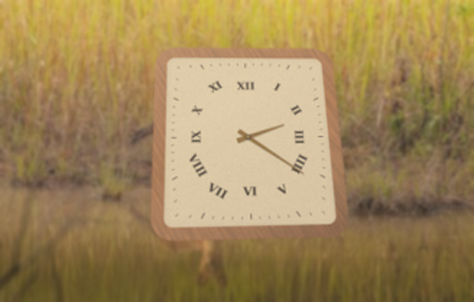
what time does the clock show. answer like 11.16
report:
2.21
